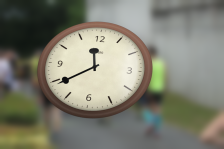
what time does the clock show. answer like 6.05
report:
11.39
